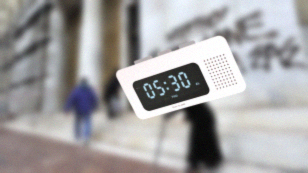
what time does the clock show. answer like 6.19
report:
5.30
